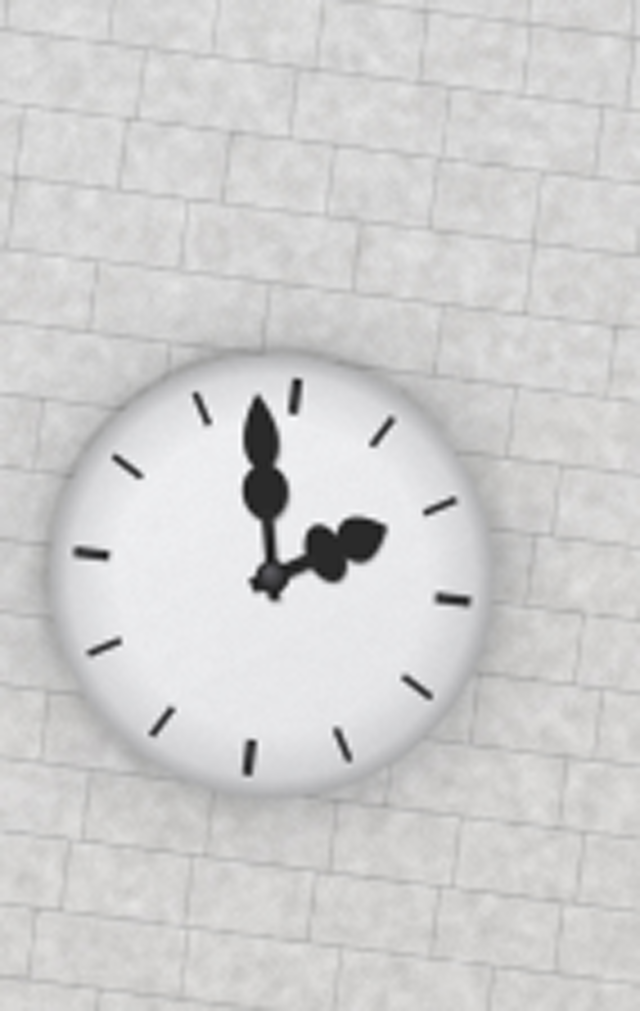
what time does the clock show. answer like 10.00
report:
1.58
